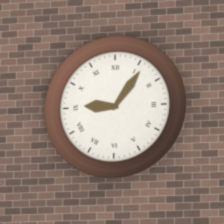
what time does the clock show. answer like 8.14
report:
9.06
